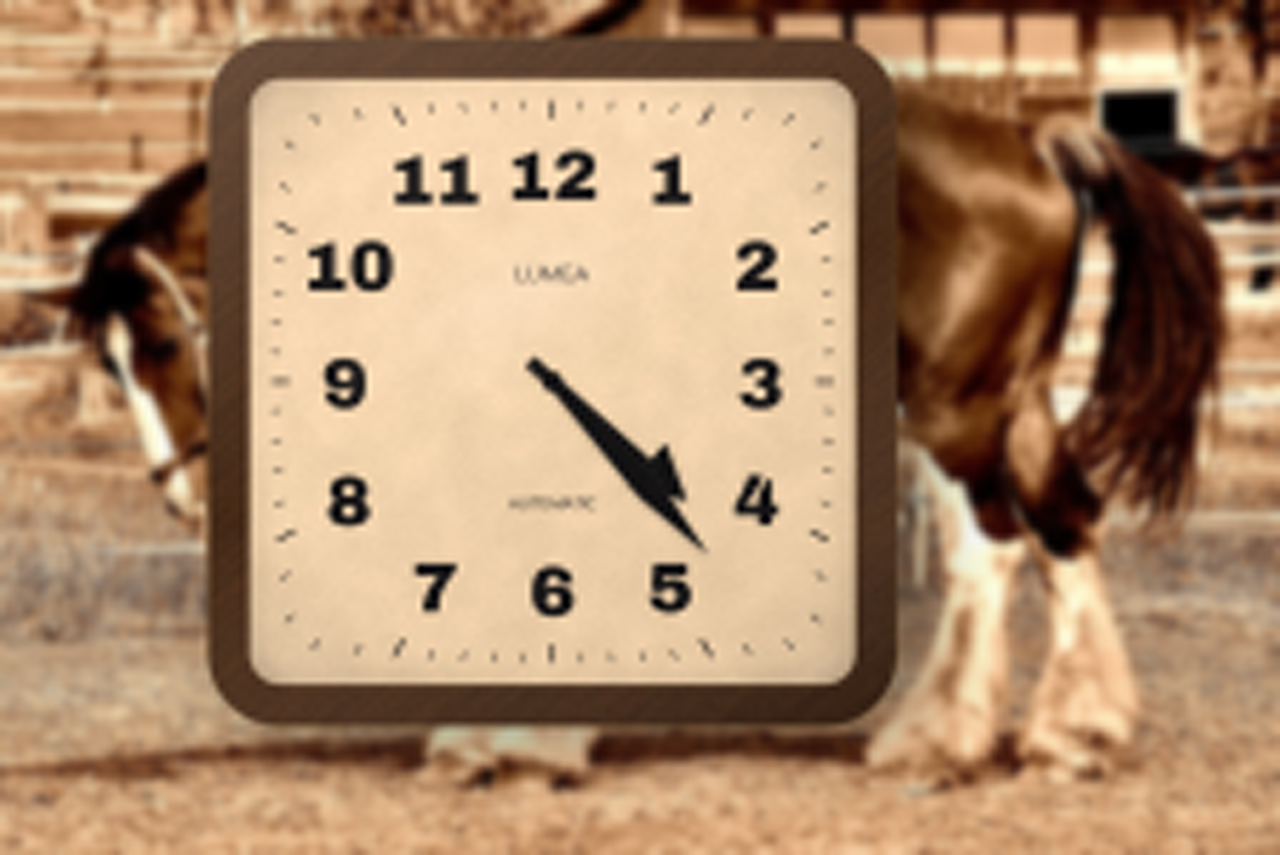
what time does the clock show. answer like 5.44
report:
4.23
